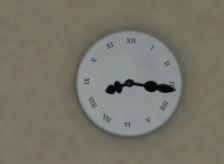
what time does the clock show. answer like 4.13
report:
8.16
